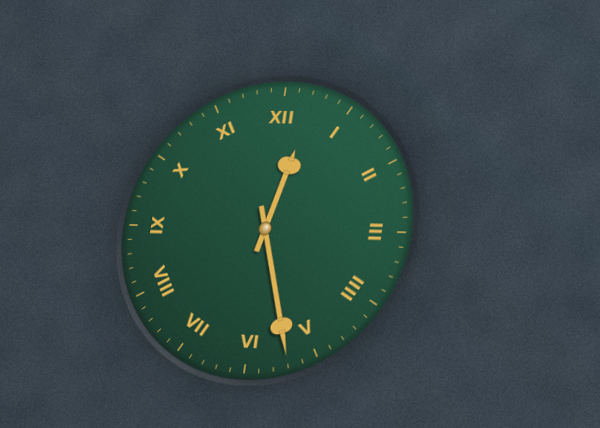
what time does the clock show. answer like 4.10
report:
12.27
